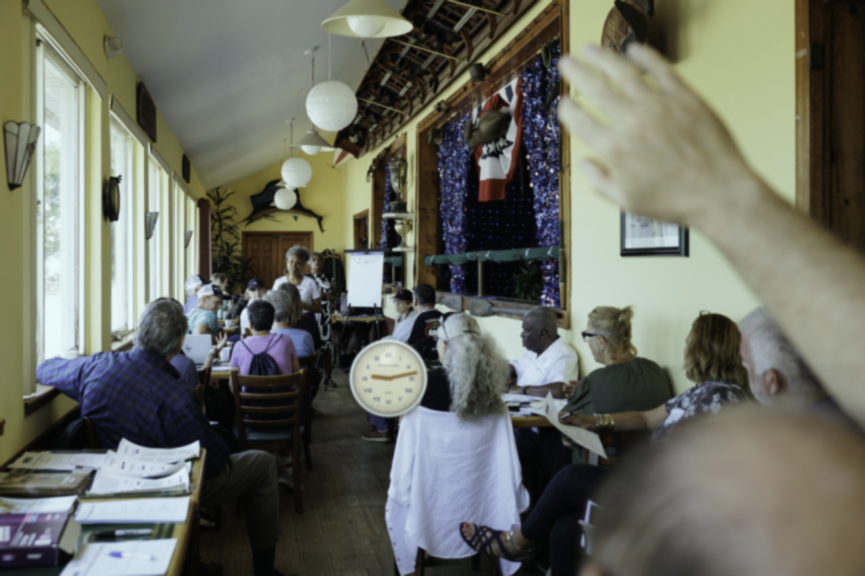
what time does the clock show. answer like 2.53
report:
9.13
